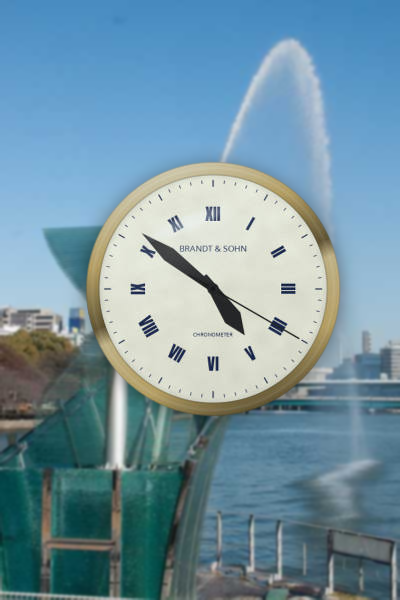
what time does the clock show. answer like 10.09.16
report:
4.51.20
